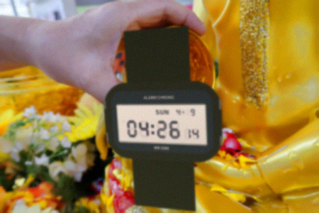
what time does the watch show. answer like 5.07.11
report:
4.26.14
